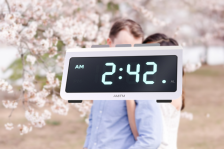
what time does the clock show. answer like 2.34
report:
2.42
